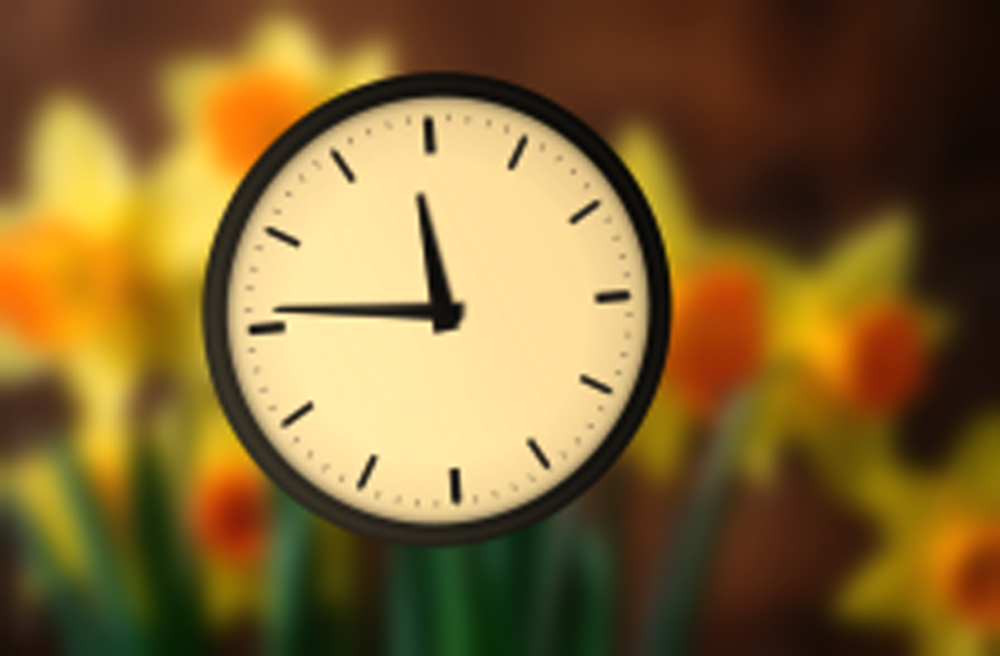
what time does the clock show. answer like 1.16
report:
11.46
